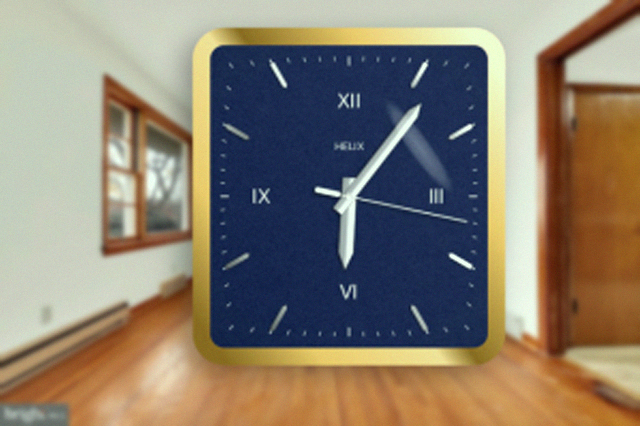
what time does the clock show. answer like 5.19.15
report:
6.06.17
